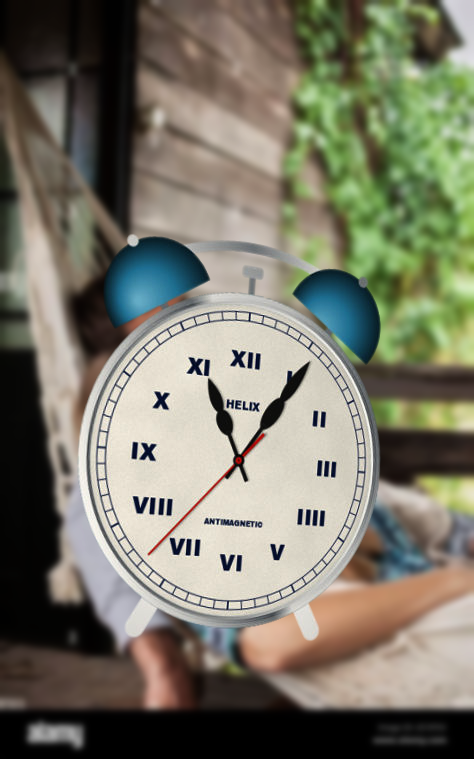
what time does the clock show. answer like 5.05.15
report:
11.05.37
